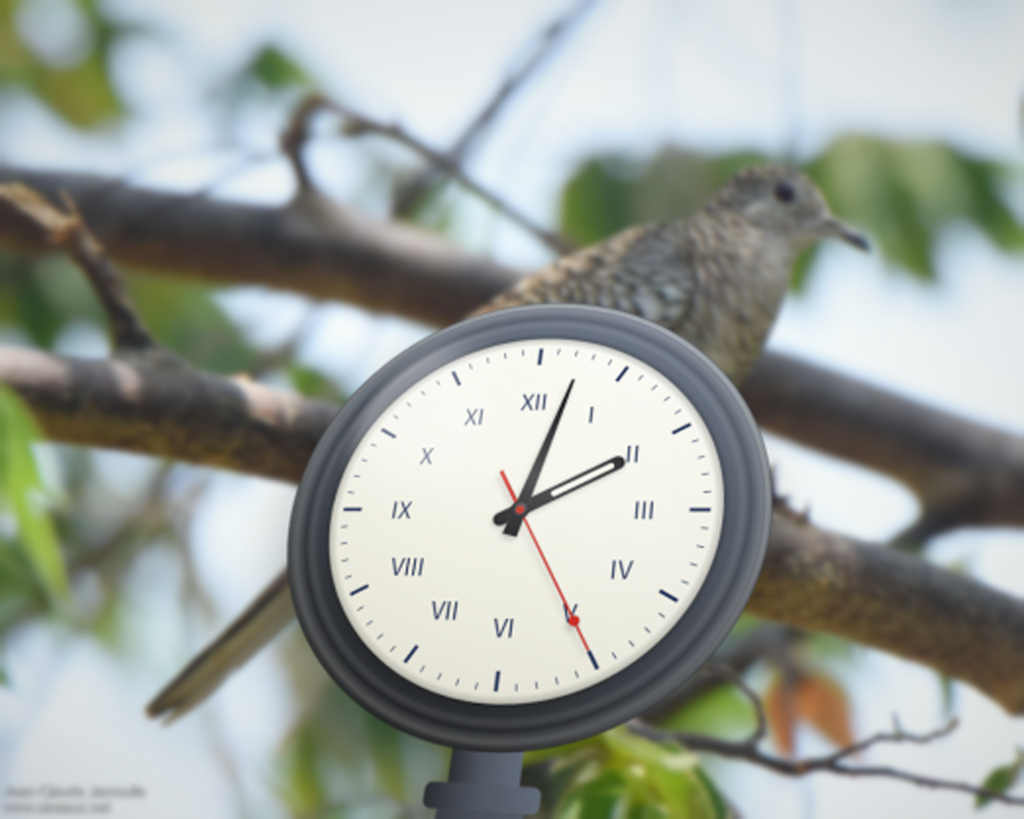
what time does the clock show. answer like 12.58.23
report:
2.02.25
